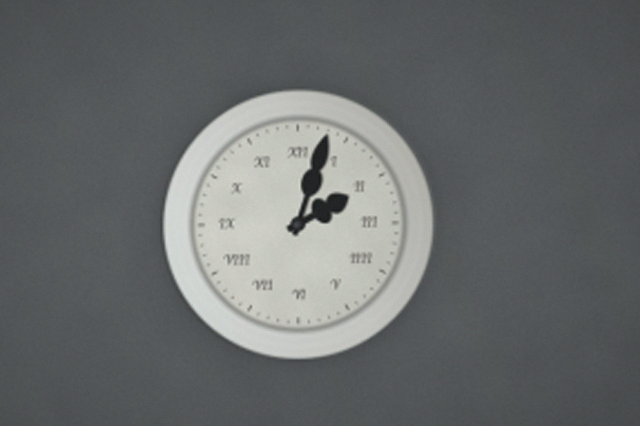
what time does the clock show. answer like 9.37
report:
2.03
